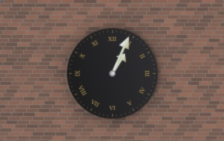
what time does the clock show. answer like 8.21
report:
1.04
